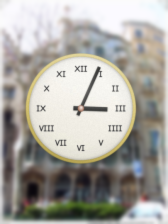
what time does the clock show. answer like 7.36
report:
3.04
